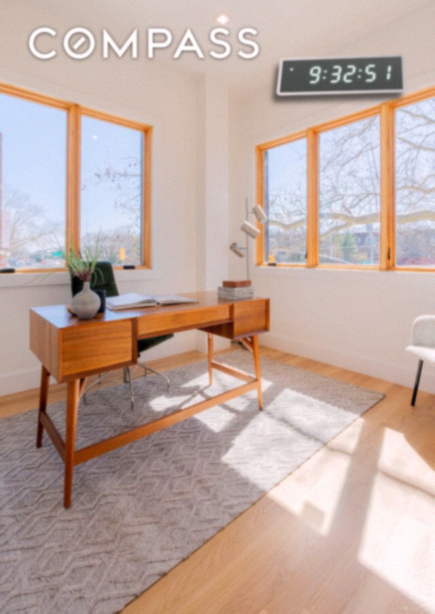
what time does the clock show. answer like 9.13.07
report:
9.32.51
